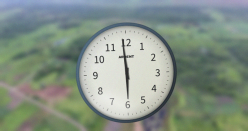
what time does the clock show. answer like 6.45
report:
5.59
